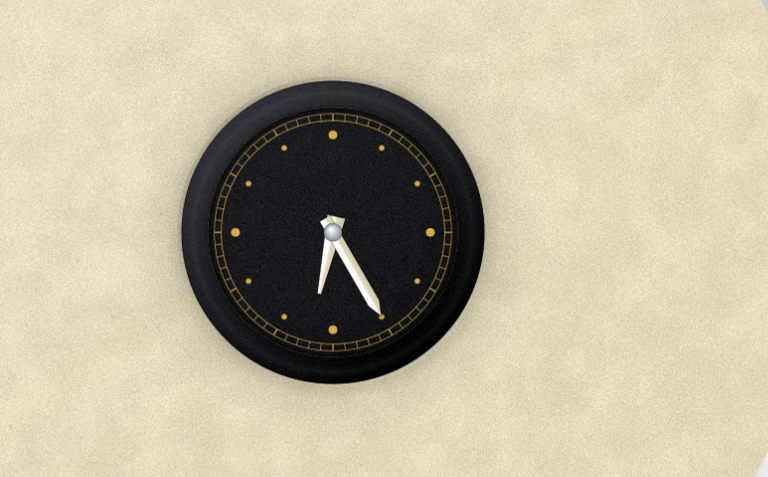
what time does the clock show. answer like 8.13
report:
6.25
